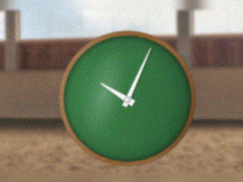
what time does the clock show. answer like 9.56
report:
10.04
